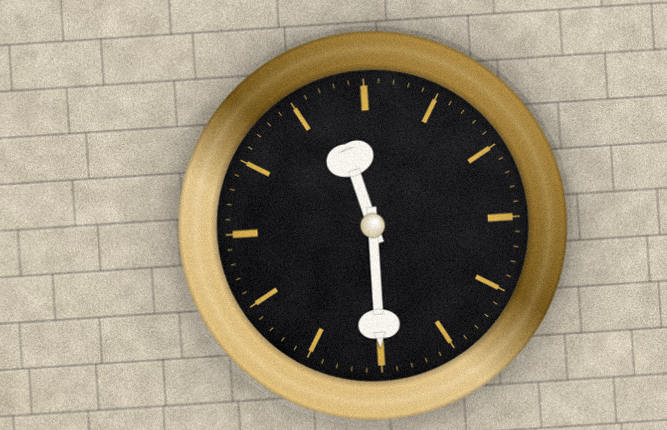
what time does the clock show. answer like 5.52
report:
11.30
